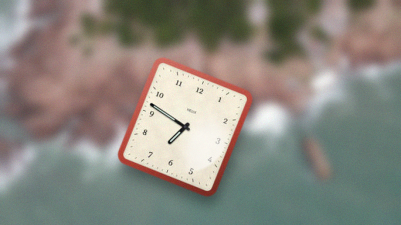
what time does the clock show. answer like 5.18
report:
6.47
